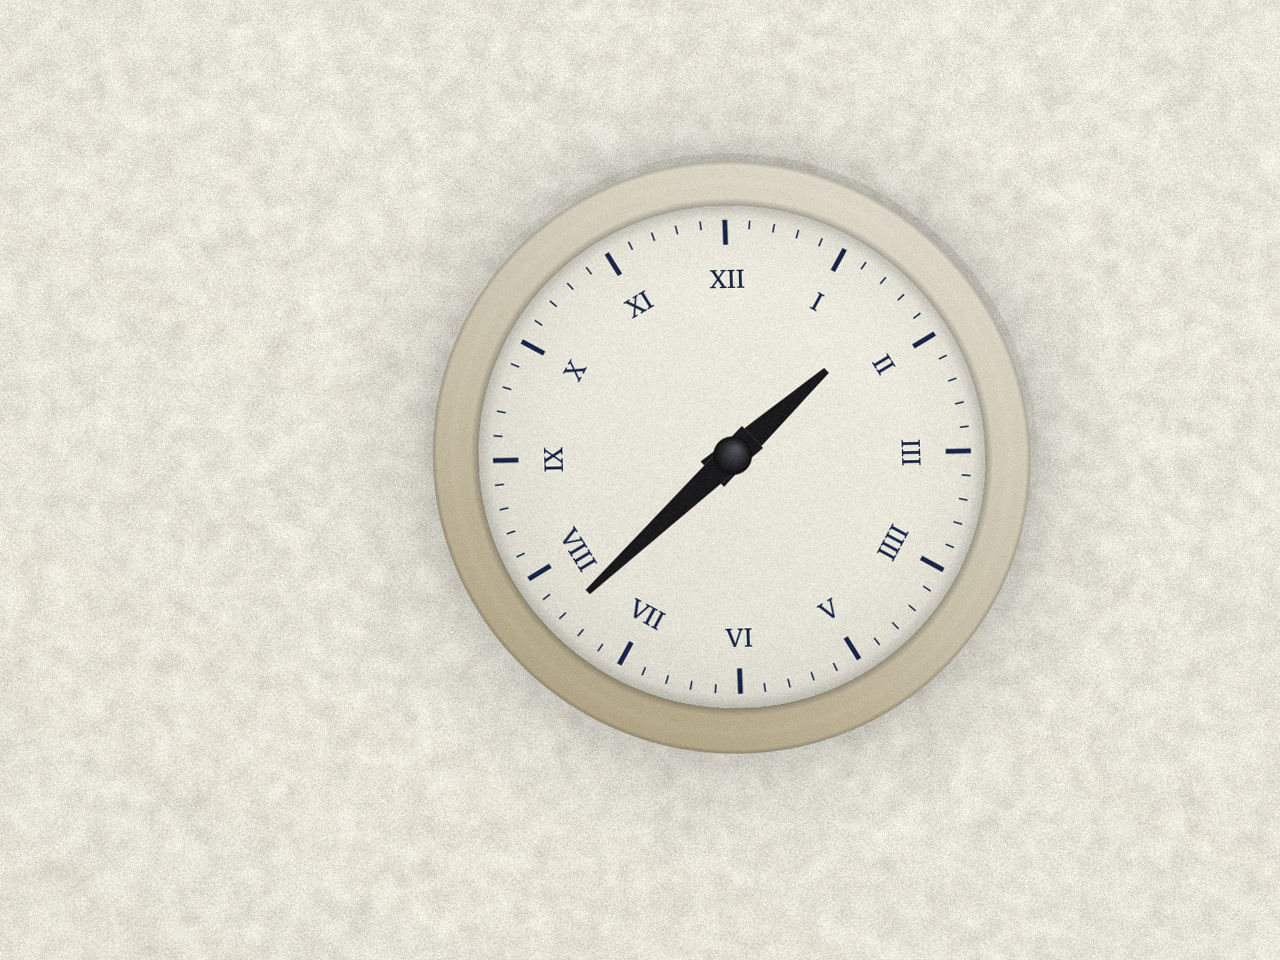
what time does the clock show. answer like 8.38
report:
1.38
